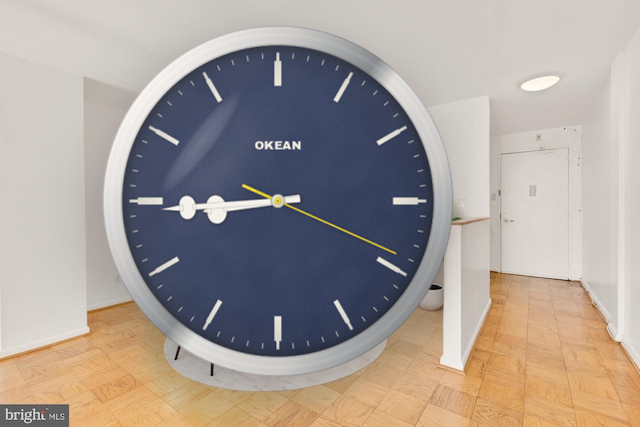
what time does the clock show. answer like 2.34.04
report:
8.44.19
